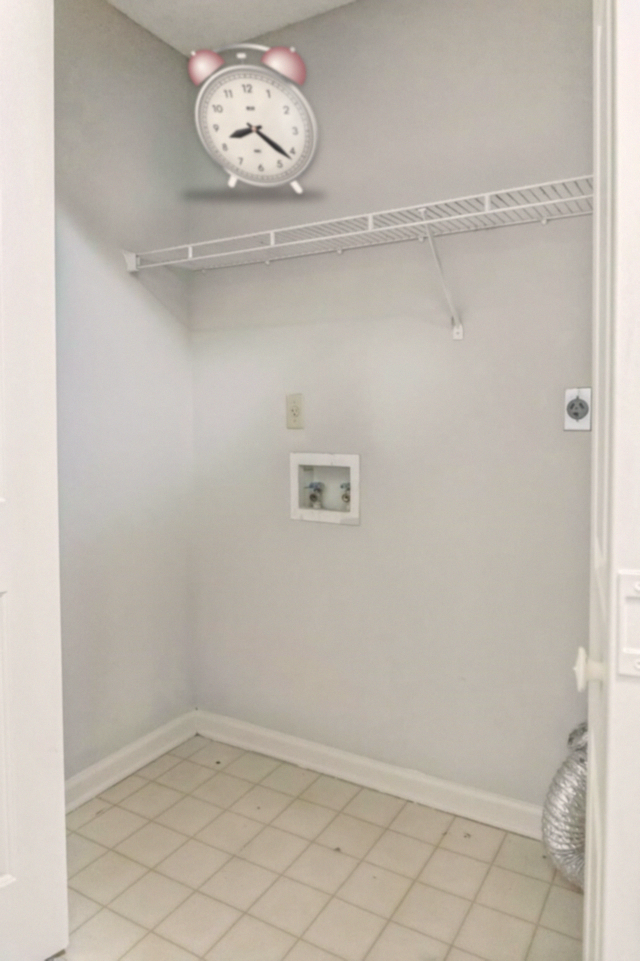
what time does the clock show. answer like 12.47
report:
8.22
